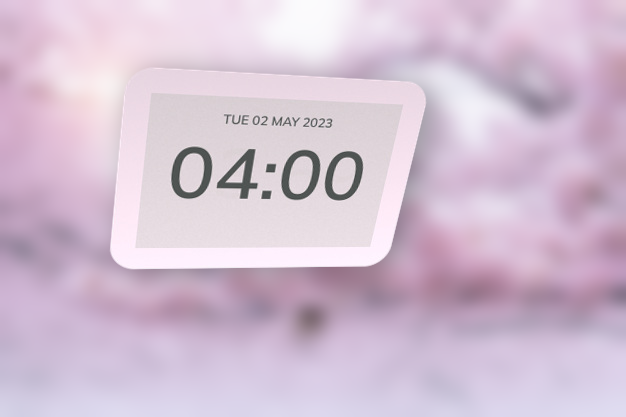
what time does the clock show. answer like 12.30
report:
4.00
